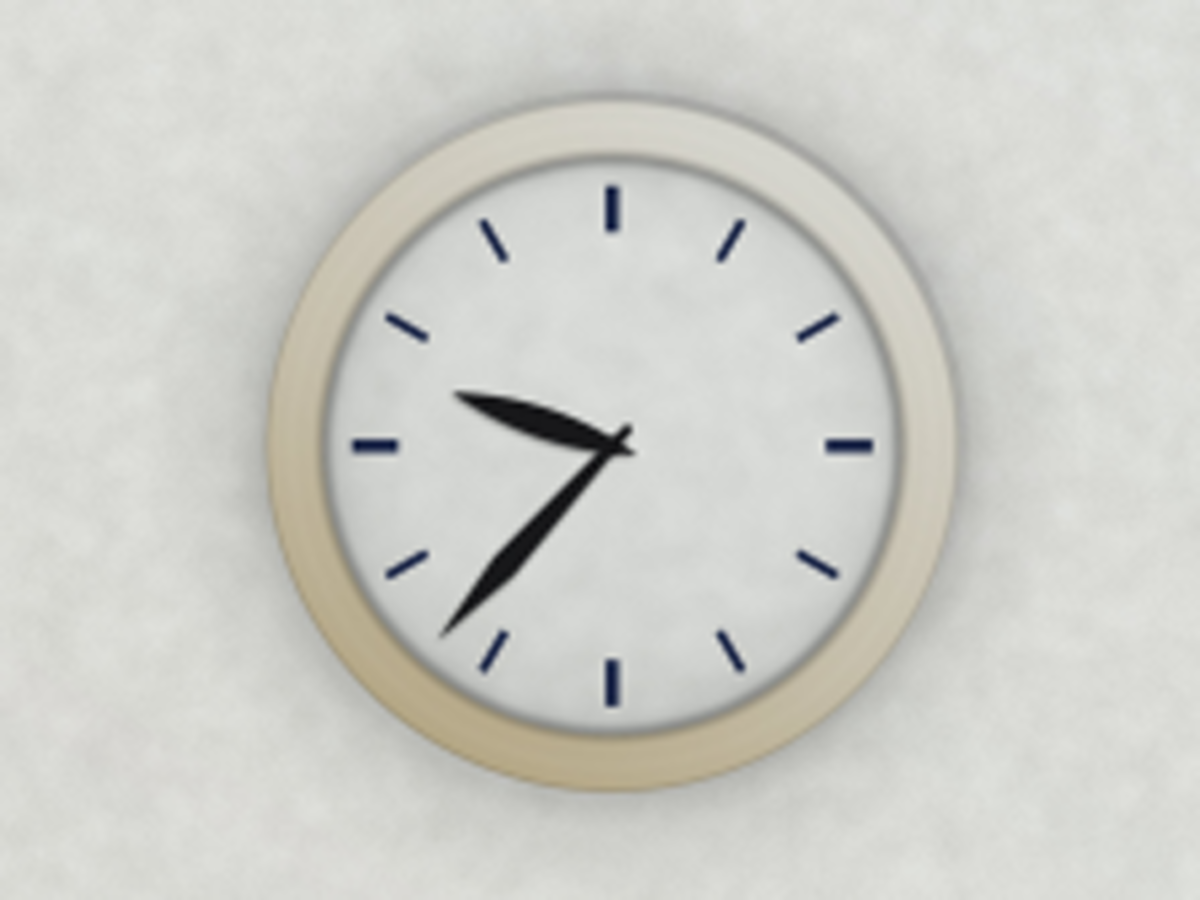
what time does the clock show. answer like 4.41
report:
9.37
